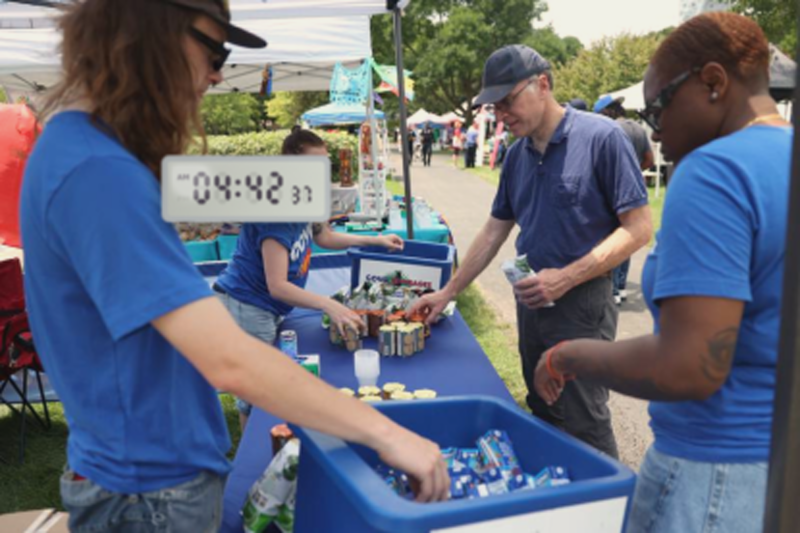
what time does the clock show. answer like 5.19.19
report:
4.42.37
